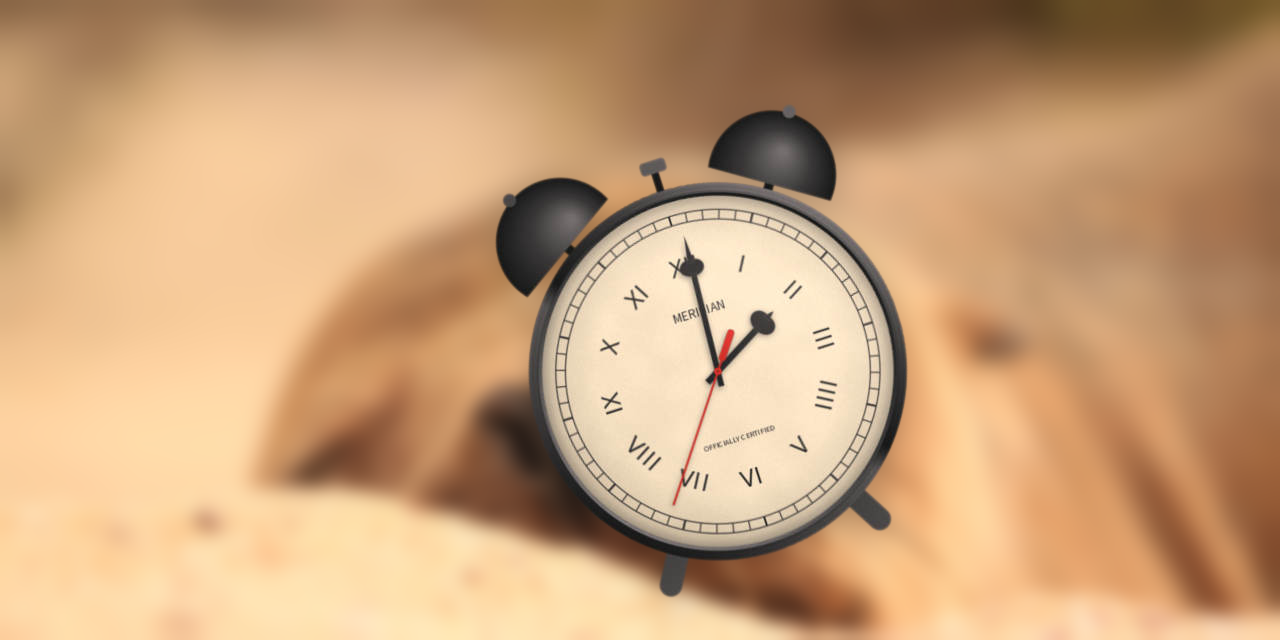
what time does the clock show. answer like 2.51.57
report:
2.00.36
